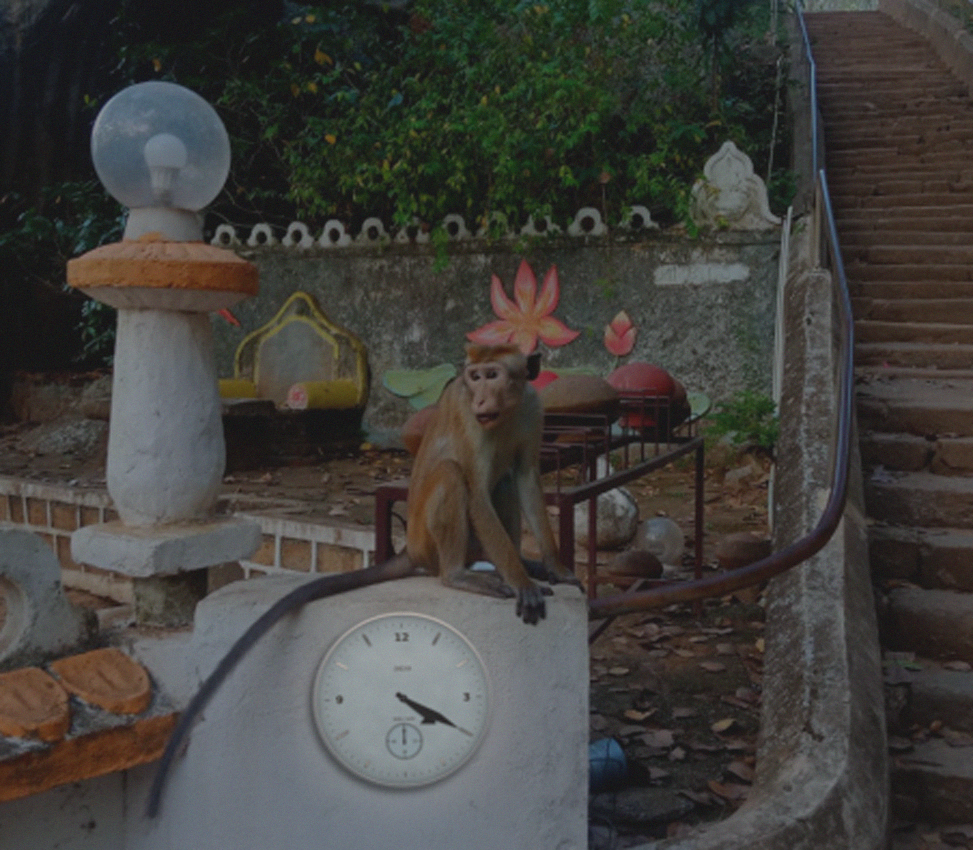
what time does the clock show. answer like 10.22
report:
4.20
